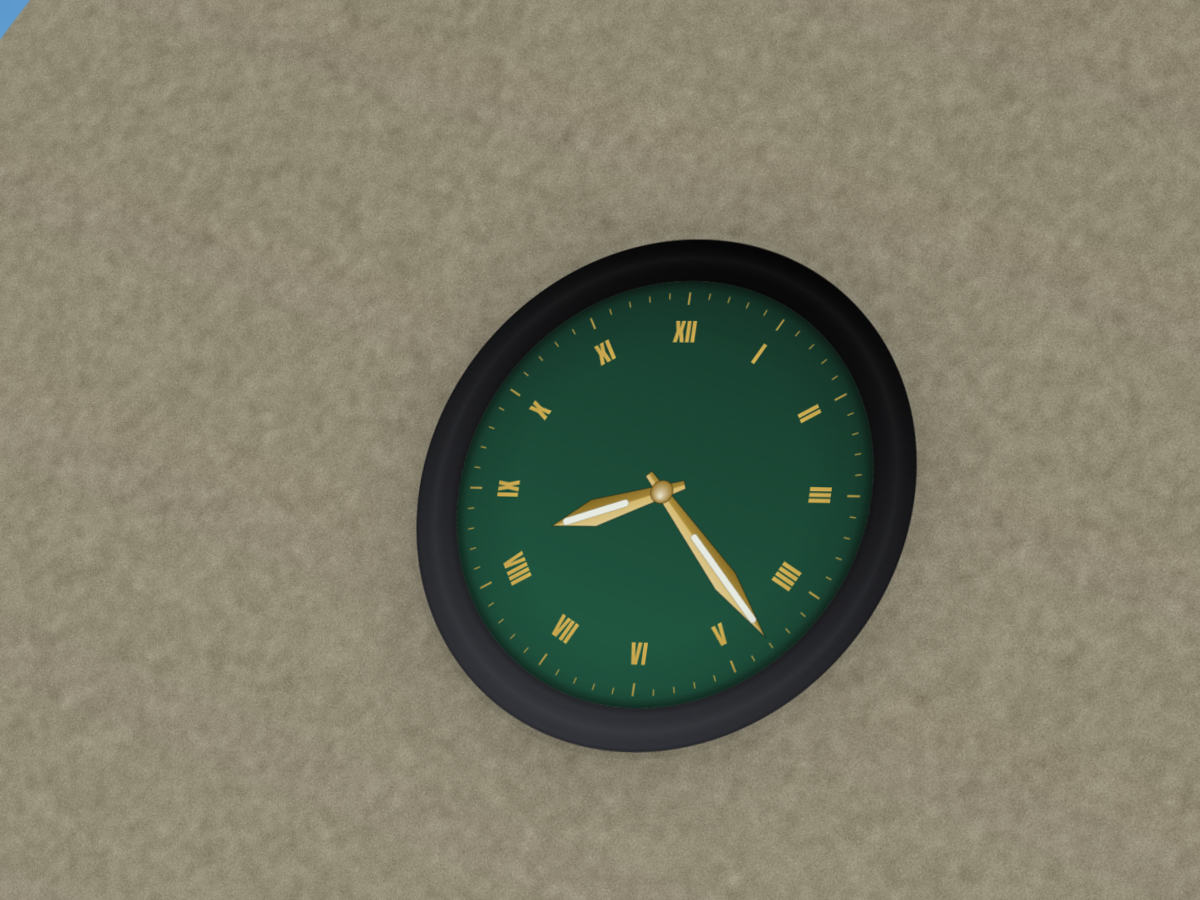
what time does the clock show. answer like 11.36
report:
8.23
